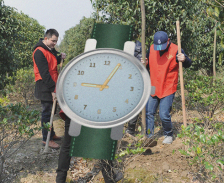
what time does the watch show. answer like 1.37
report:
9.04
